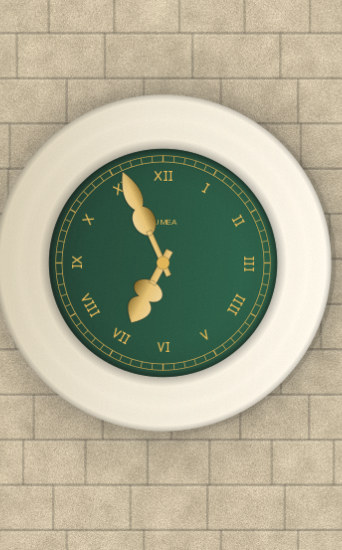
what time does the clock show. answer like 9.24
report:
6.56
